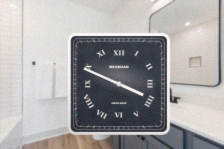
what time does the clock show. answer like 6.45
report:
3.49
